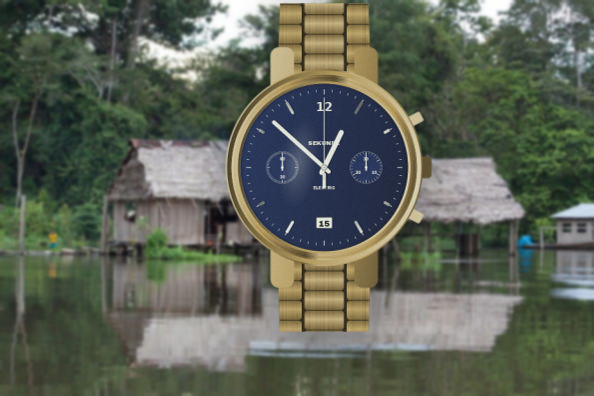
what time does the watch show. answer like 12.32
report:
12.52
